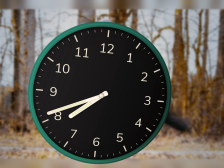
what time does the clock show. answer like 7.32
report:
7.41
